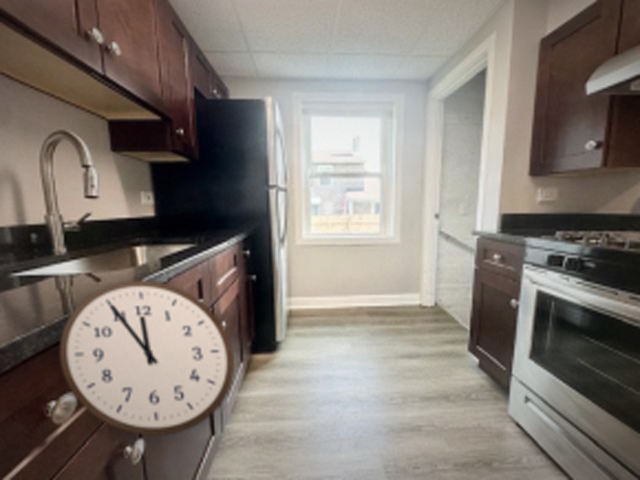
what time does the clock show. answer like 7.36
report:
11.55
